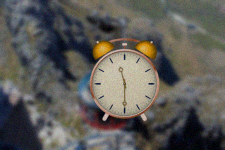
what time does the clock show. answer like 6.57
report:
11.30
